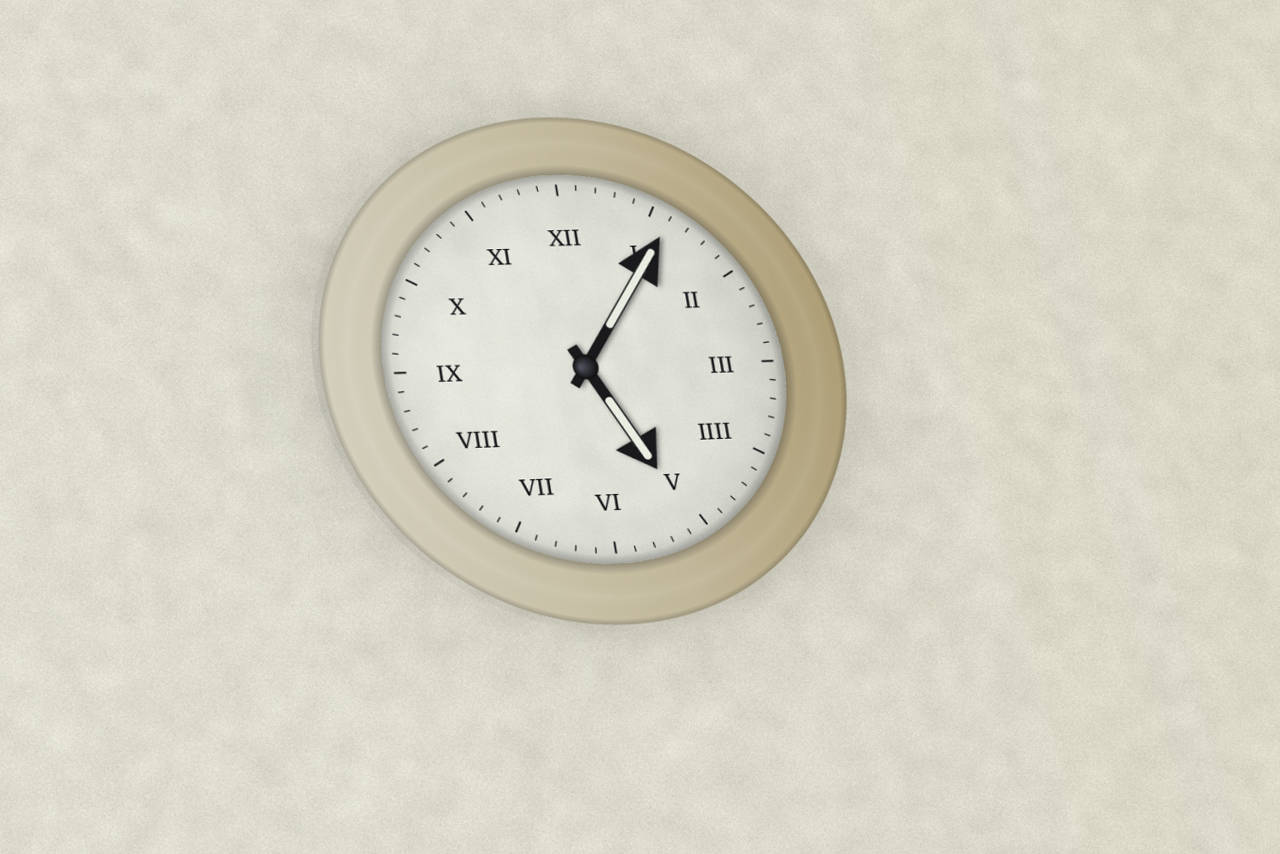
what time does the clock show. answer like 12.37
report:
5.06
